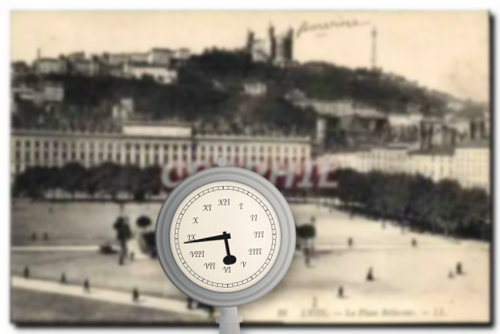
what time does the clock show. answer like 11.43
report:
5.44
